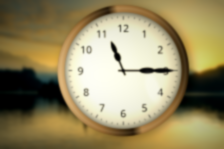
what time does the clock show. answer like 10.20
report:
11.15
